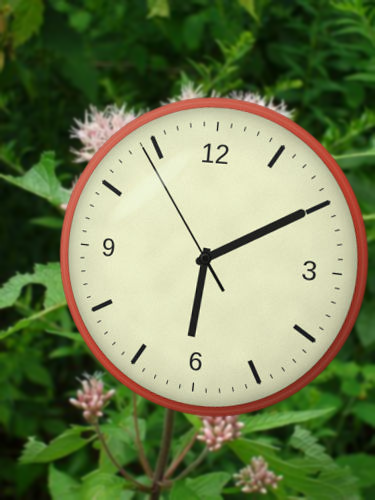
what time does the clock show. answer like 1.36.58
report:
6.09.54
